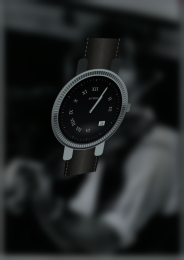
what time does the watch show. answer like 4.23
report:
1.05
